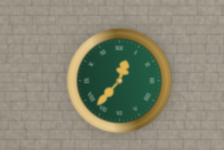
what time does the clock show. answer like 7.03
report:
12.37
